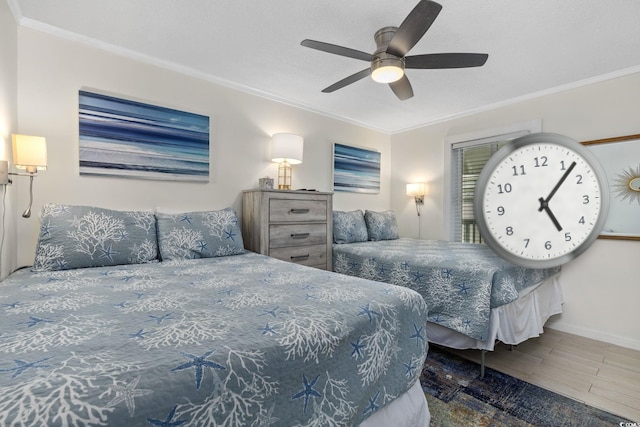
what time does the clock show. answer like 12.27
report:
5.07
